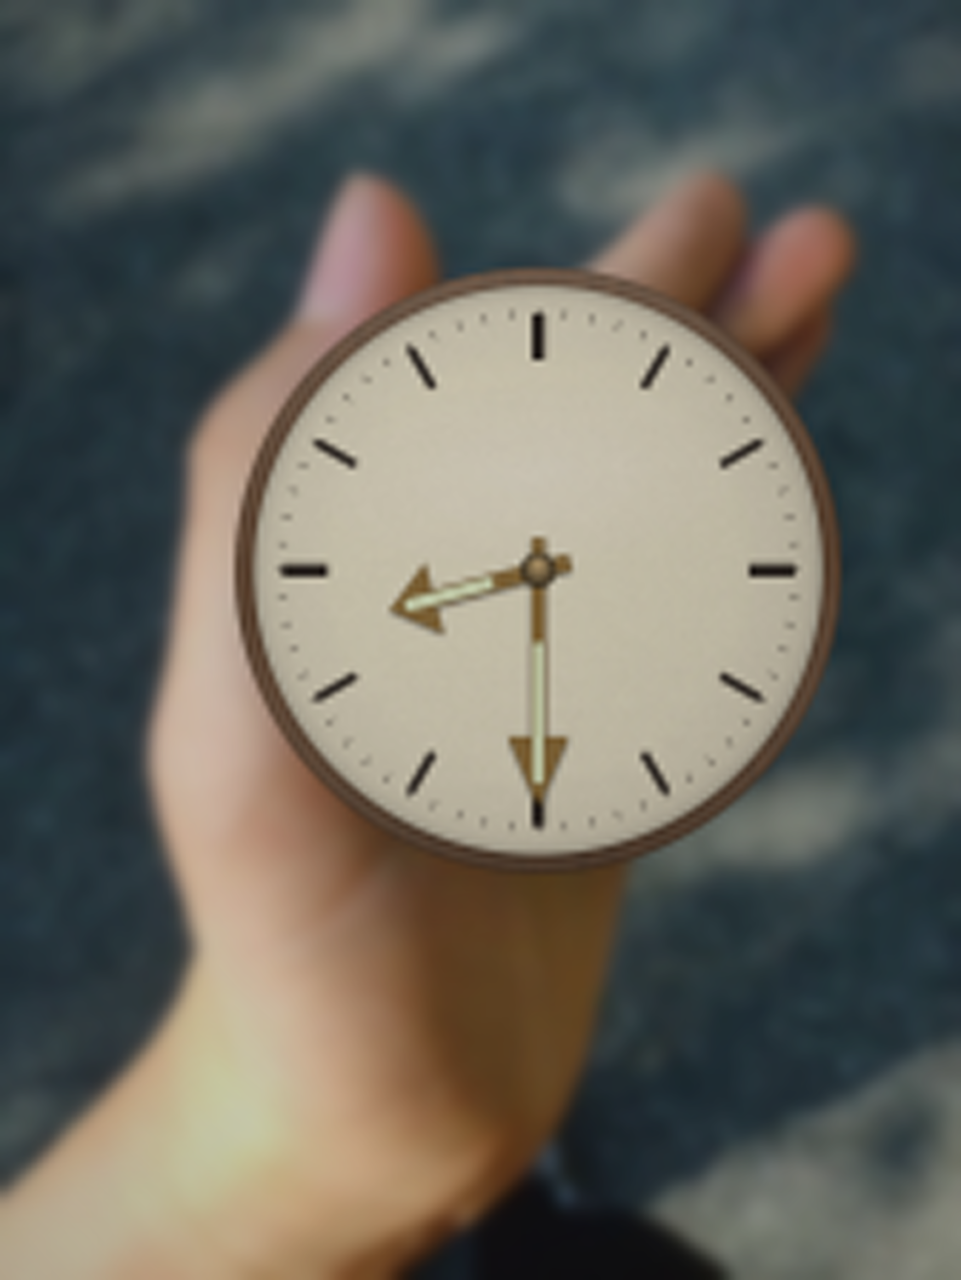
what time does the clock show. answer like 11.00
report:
8.30
